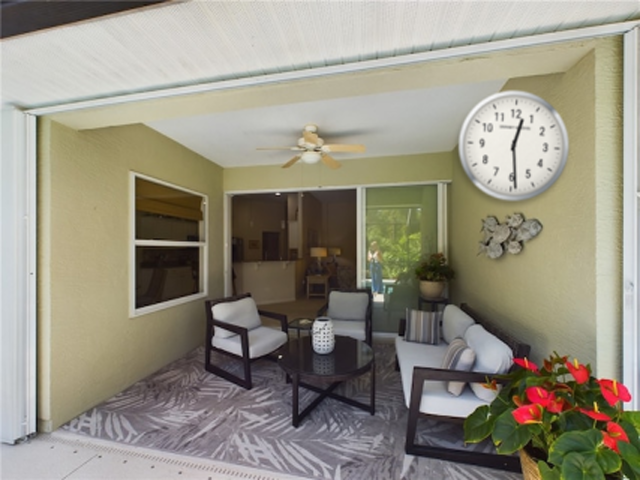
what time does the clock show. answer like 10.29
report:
12.29
